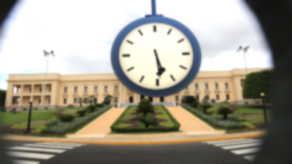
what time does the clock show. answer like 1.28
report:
5.29
